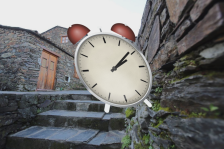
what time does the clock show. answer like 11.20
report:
2.09
